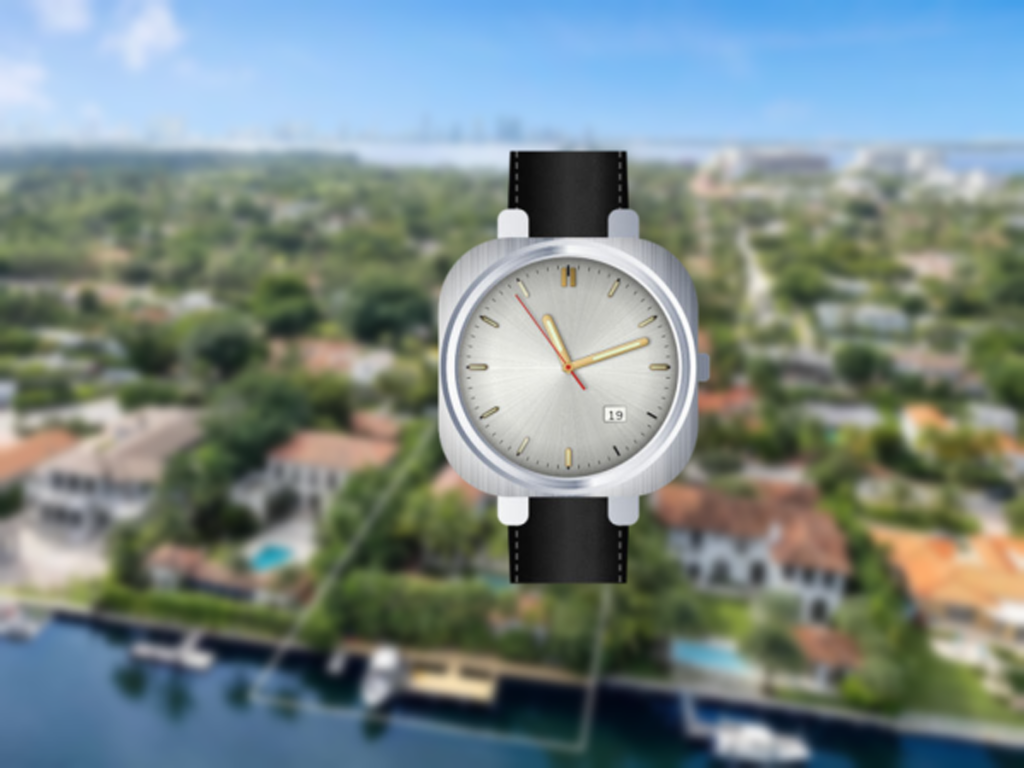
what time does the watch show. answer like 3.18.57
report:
11.11.54
